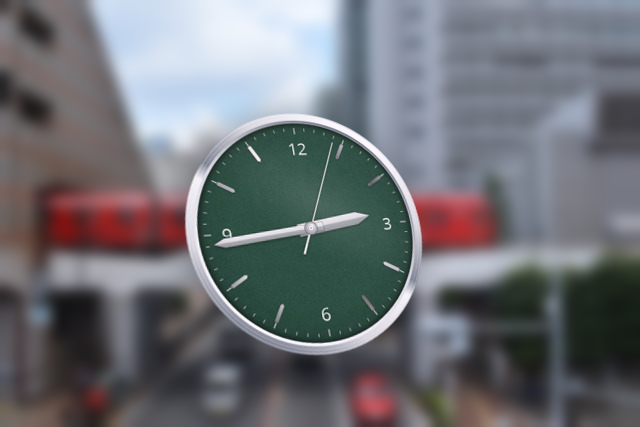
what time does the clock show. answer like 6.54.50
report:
2.44.04
